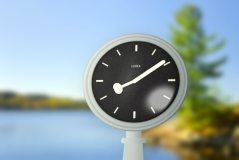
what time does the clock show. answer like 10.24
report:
8.09
